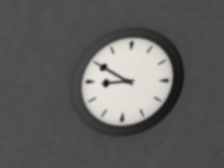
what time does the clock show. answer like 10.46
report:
8.50
